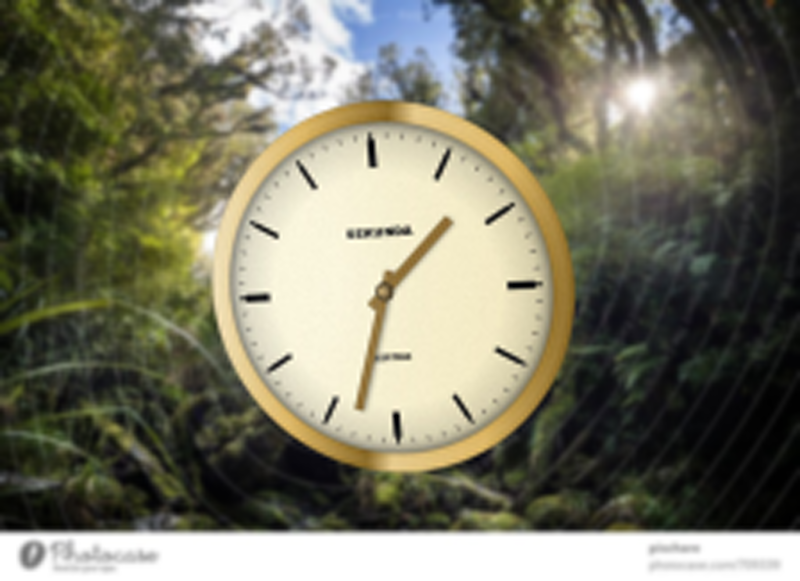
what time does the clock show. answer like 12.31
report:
1.33
